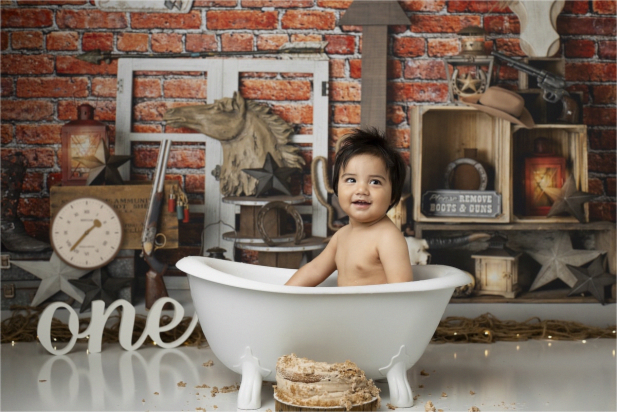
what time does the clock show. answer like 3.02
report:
1.37
